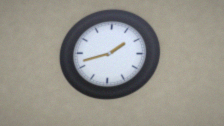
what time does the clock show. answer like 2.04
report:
1.42
